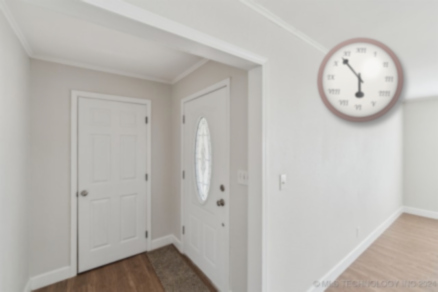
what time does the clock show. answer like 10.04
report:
5.53
